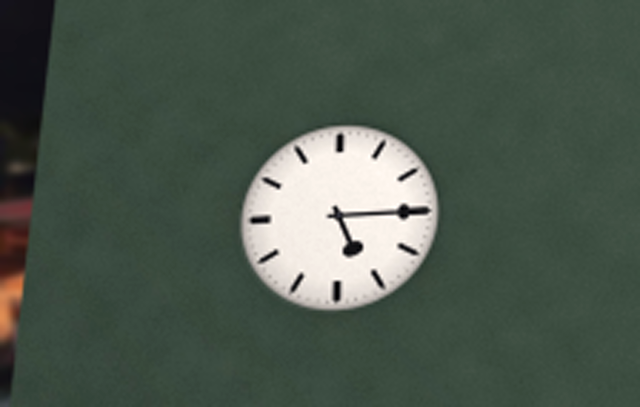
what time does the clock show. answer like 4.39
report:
5.15
